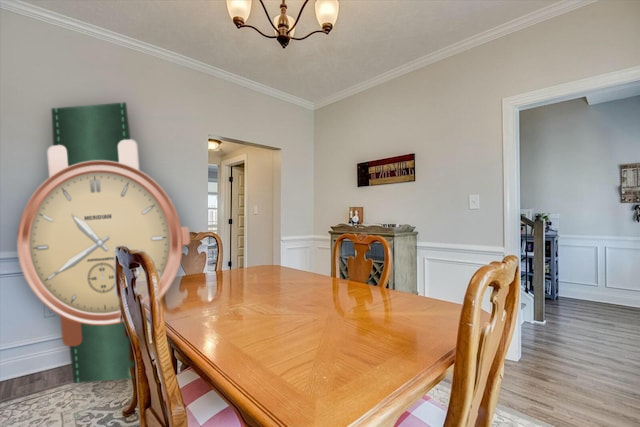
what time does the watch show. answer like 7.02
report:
10.40
